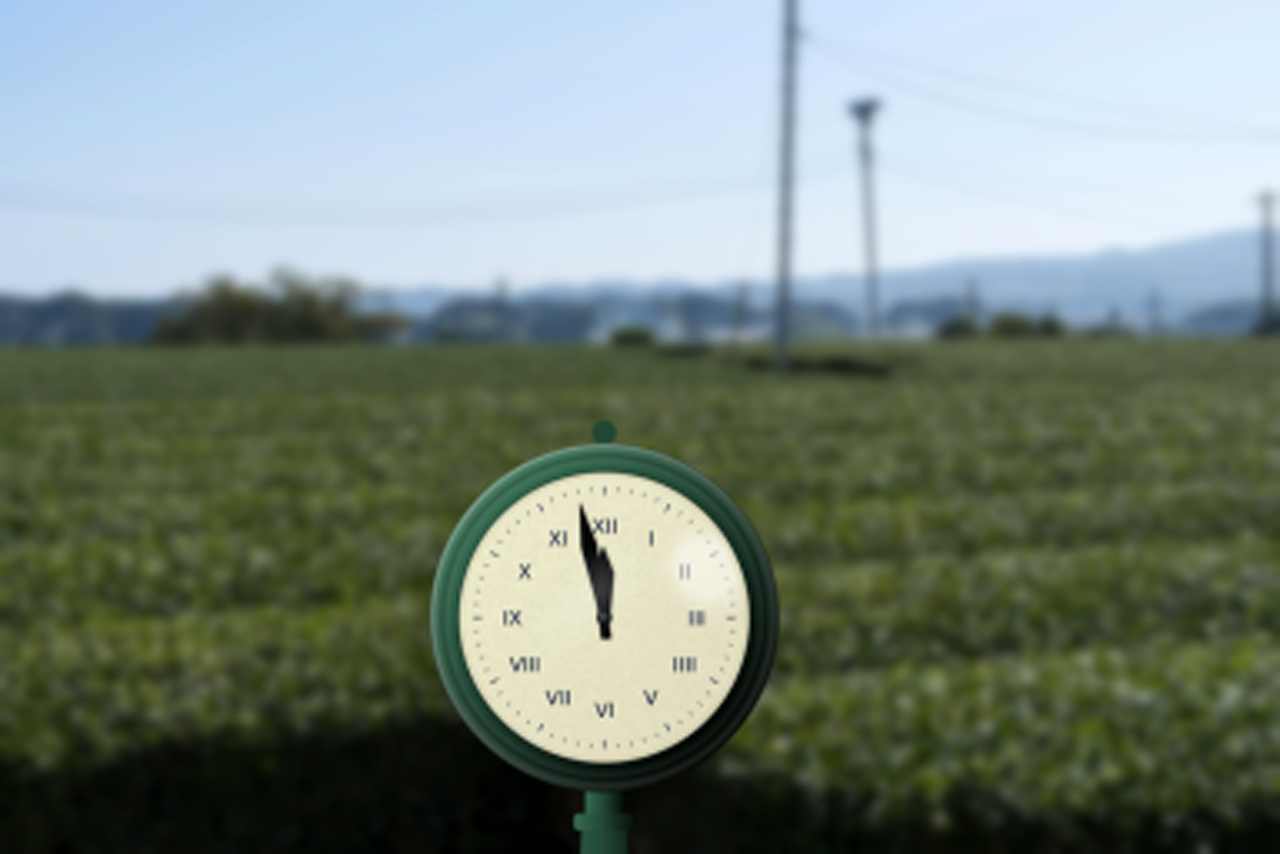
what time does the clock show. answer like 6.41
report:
11.58
